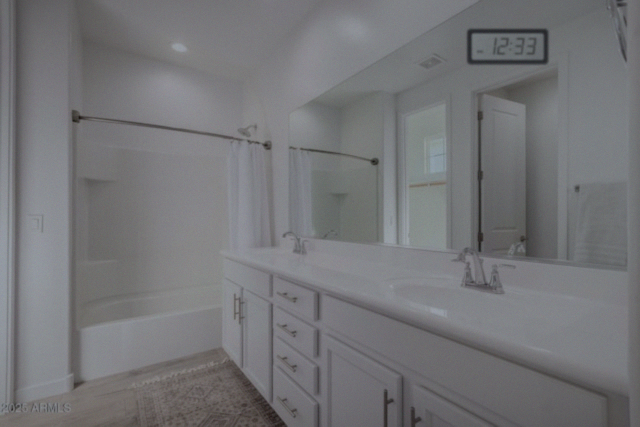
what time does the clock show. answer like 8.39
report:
12.33
